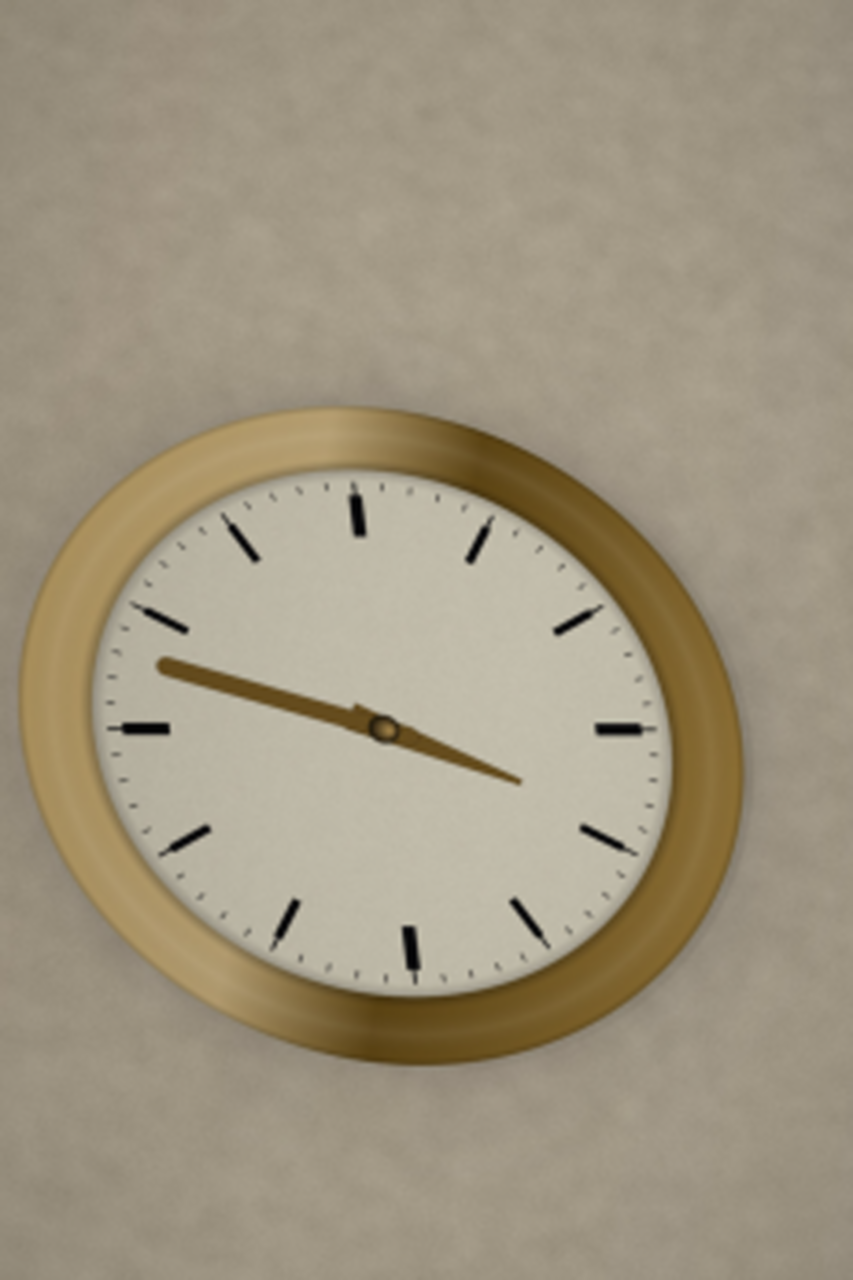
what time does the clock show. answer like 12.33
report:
3.48
